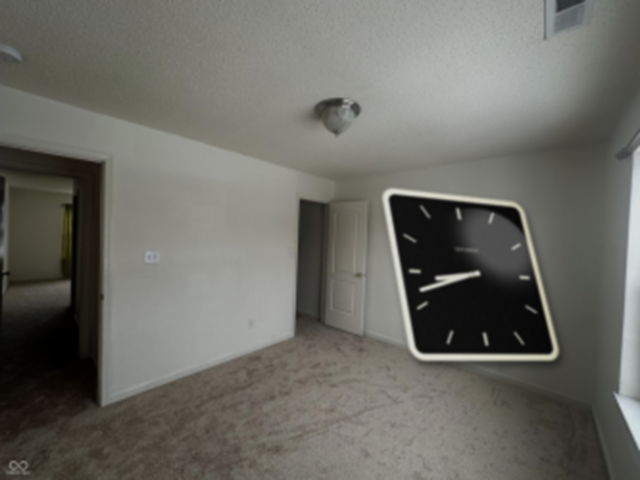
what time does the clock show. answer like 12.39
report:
8.42
